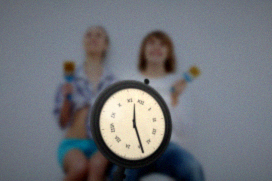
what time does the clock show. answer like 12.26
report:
11.24
